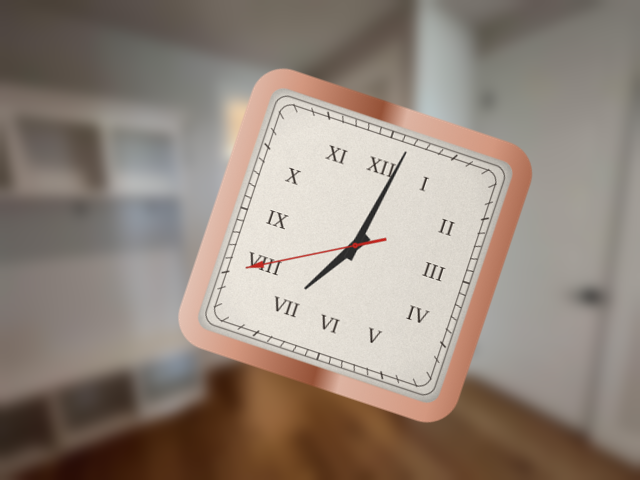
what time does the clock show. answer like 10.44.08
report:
7.01.40
